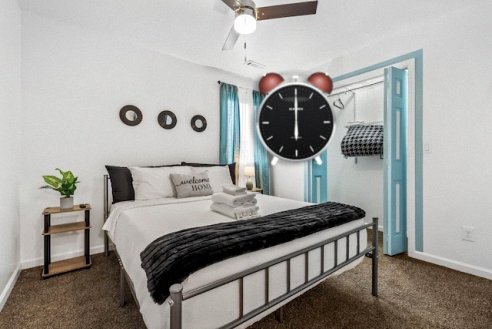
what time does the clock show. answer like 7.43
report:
6.00
